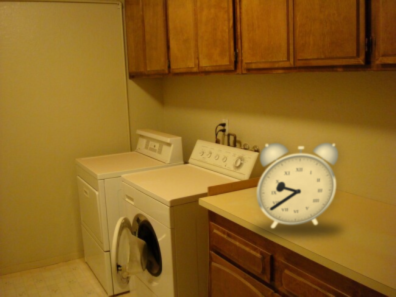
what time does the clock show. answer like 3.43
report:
9.39
